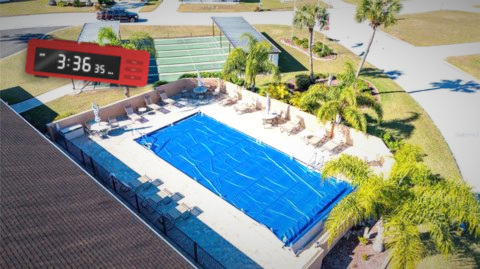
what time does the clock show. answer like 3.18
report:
3.36
